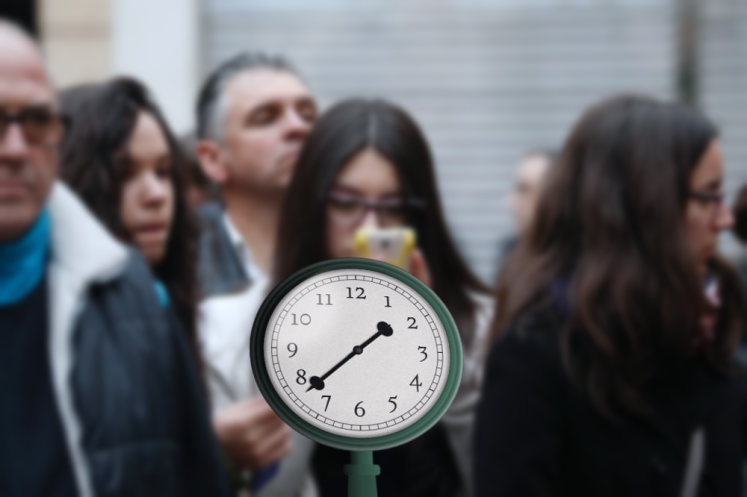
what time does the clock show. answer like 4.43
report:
1.38
